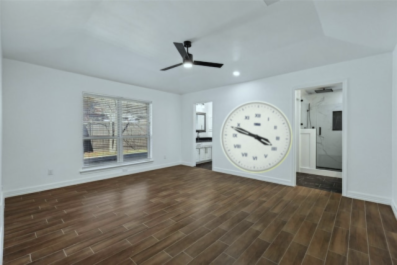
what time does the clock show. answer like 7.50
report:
3.48
